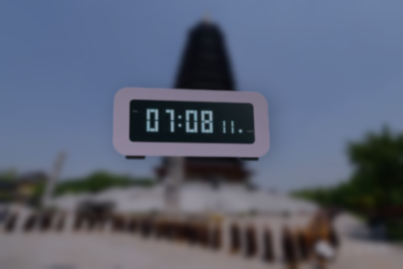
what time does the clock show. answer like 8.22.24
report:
7.08.11
